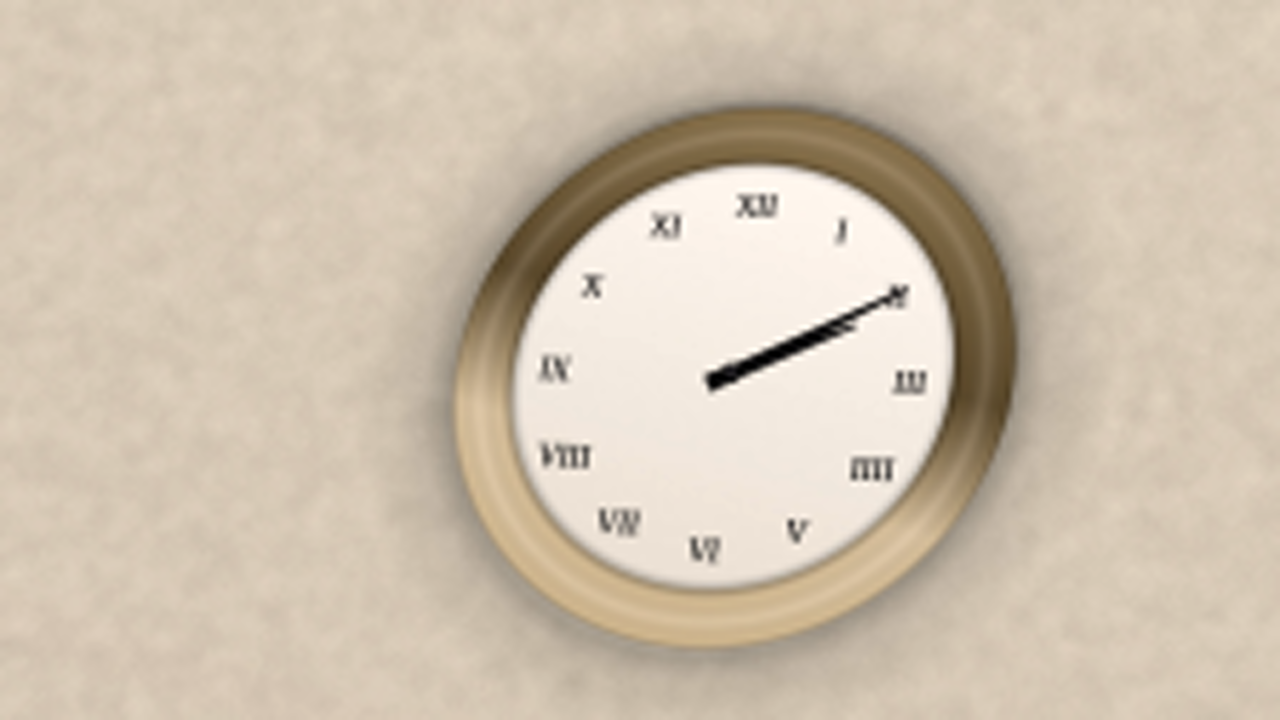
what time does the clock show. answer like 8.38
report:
2.10
